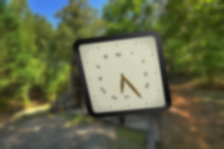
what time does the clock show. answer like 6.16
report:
6.25
